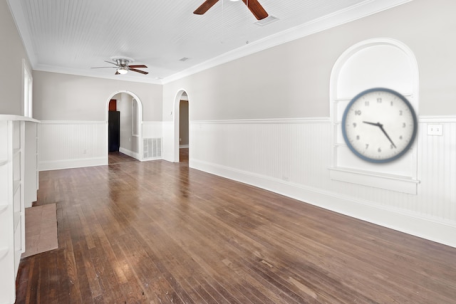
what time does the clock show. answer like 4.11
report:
9.24
